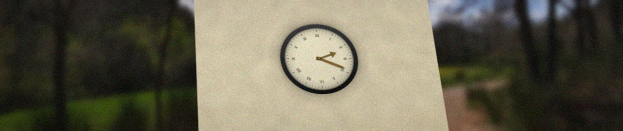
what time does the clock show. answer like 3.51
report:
2.19
